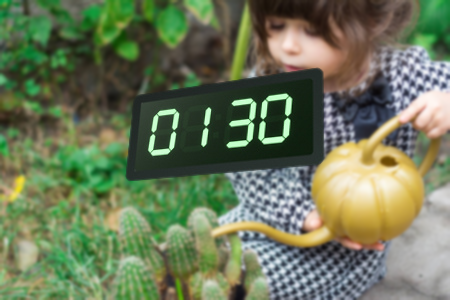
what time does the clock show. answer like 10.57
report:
1.30
